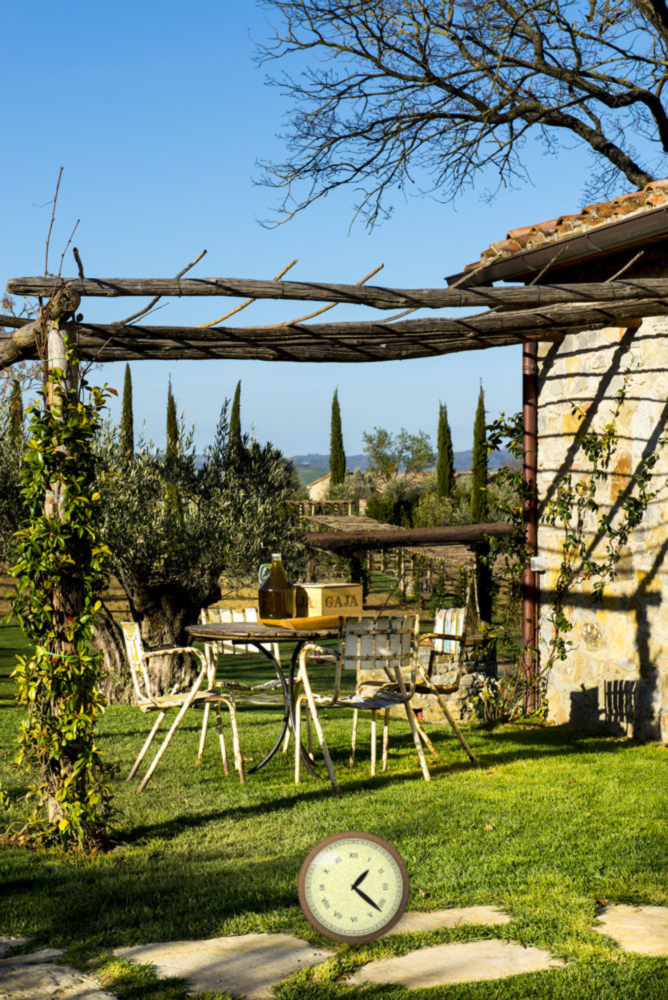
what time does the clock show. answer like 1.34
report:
1.22
